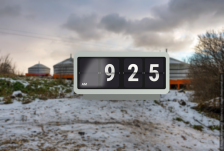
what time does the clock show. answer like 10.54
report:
9.25
